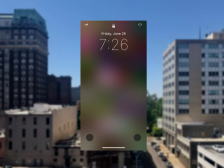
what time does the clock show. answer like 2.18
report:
7.26
